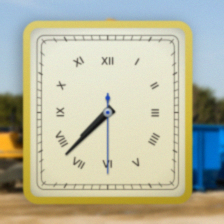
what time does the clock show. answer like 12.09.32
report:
7.37.30
